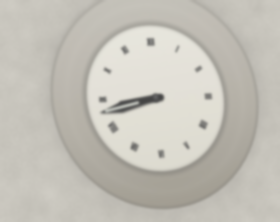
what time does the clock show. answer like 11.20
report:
8.43
